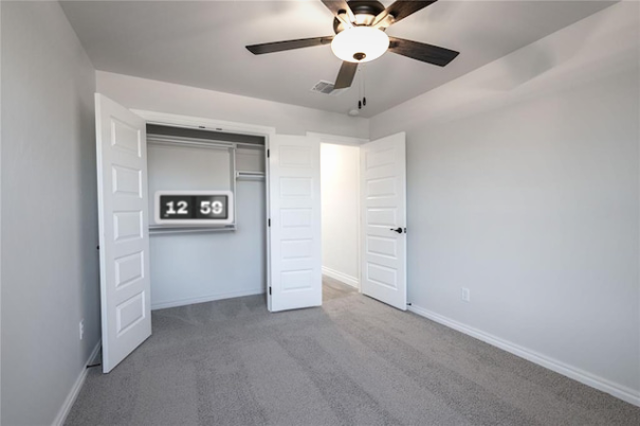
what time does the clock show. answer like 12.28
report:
12.59
